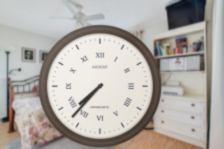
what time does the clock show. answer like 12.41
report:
7.37
